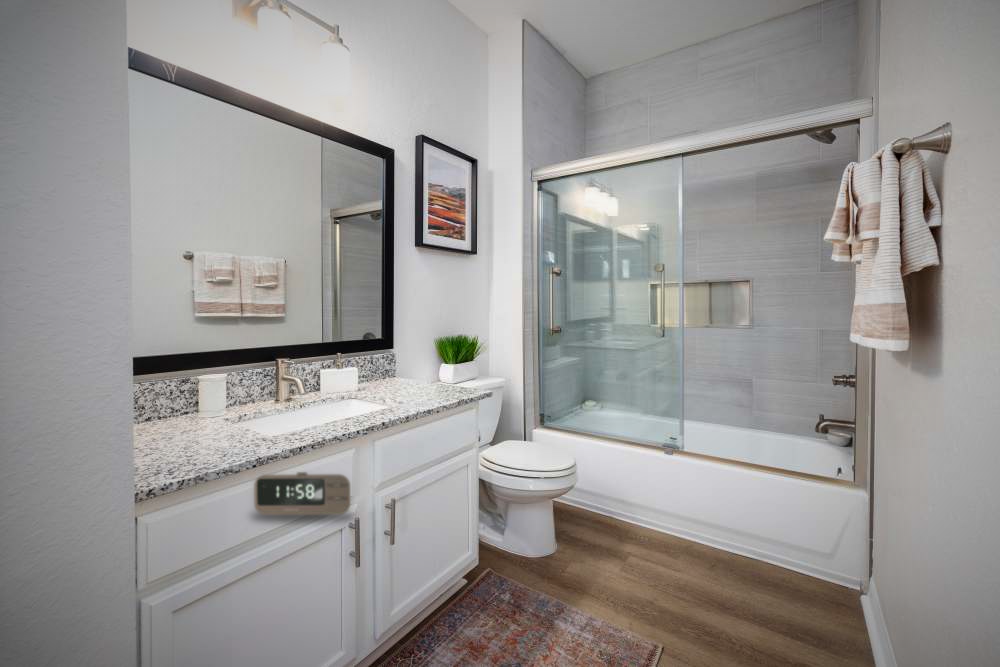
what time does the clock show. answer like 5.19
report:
11.58
